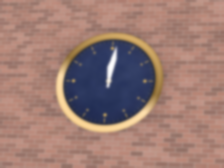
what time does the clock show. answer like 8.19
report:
12.01
